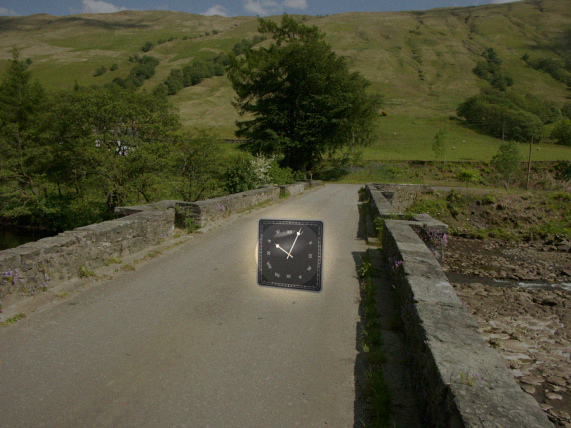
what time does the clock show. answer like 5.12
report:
10.04
